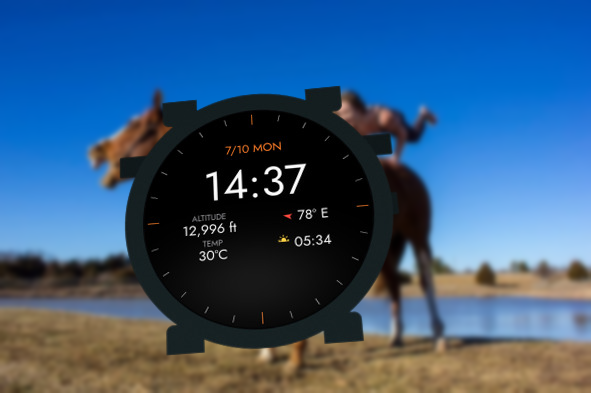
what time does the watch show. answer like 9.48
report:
14.37
